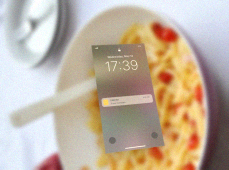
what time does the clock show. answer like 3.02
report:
17.39
